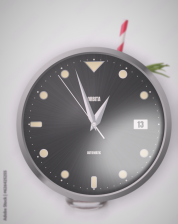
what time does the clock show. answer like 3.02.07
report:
12.56.54
